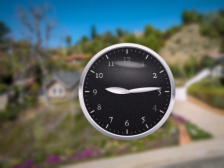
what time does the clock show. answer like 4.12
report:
9.14
